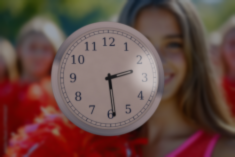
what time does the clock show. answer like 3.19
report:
2.29
